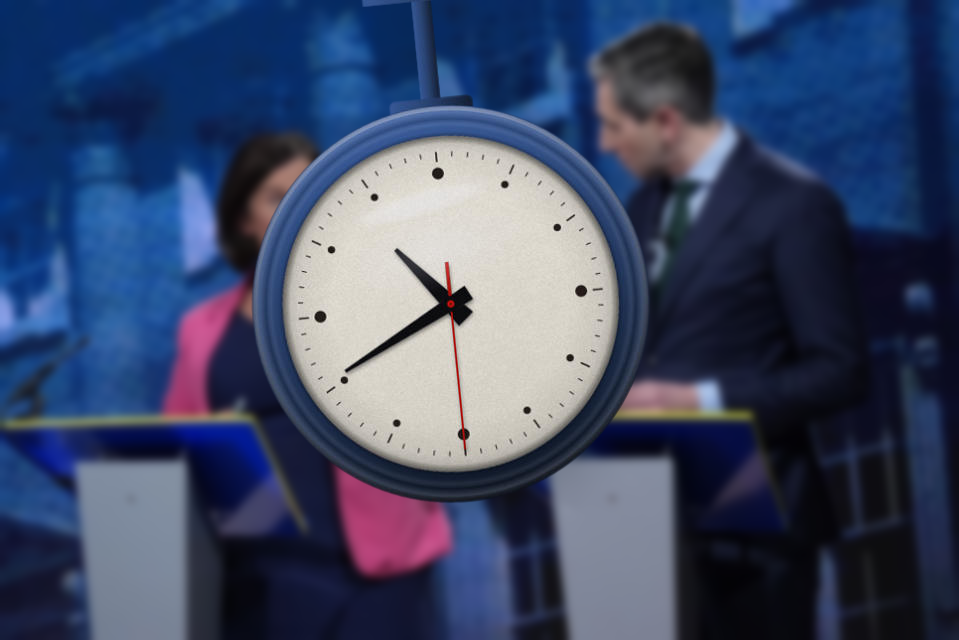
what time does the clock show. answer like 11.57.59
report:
10.40.30
